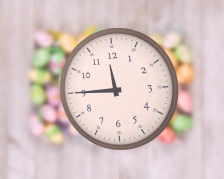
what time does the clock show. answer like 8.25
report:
11.45
